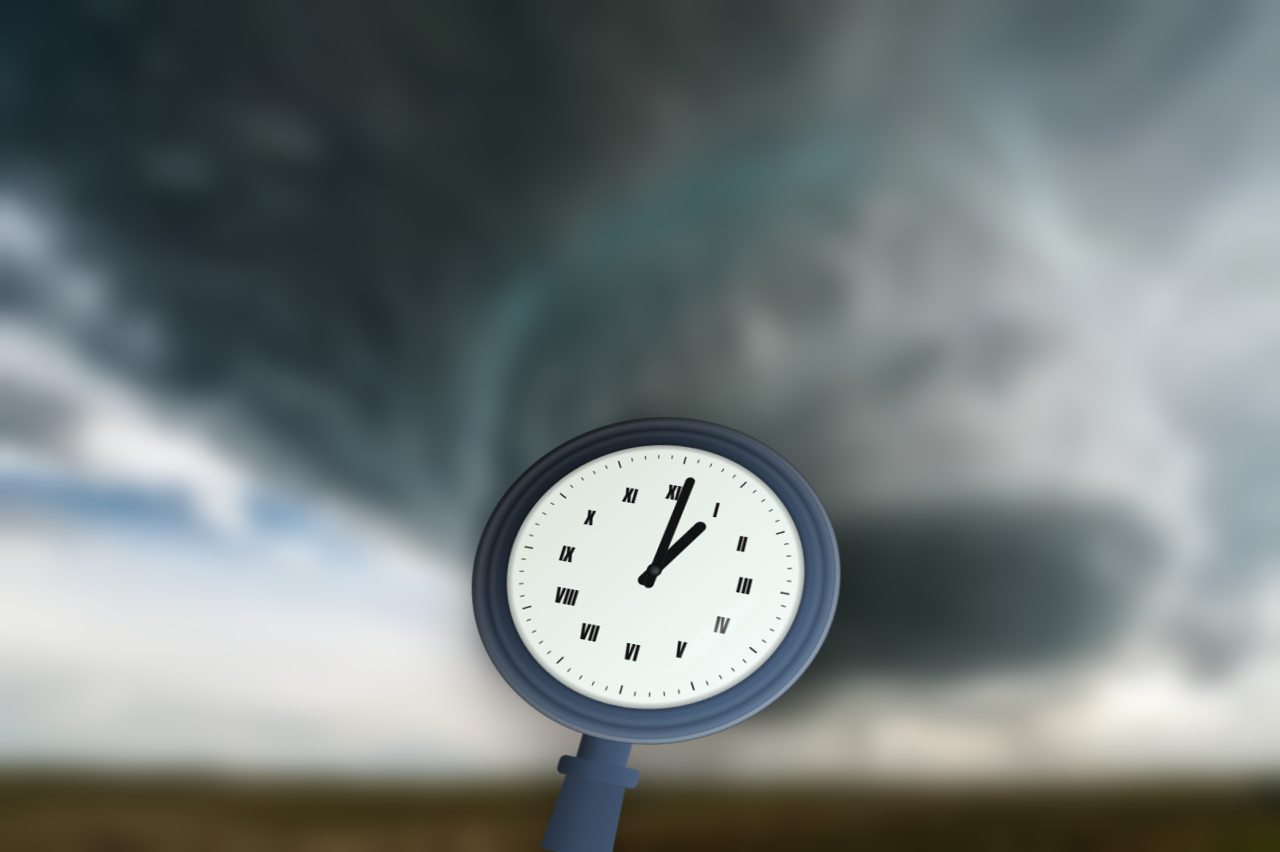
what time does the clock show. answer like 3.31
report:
1.01
